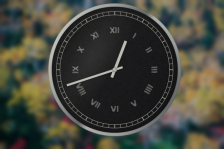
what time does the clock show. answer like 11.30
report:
12.42
